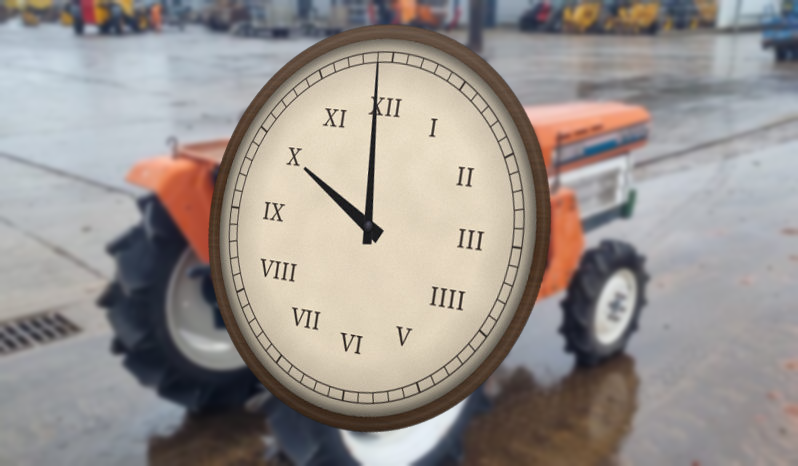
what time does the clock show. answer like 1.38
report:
9.59
